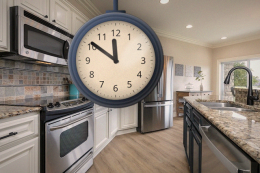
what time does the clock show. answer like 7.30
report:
11.51
